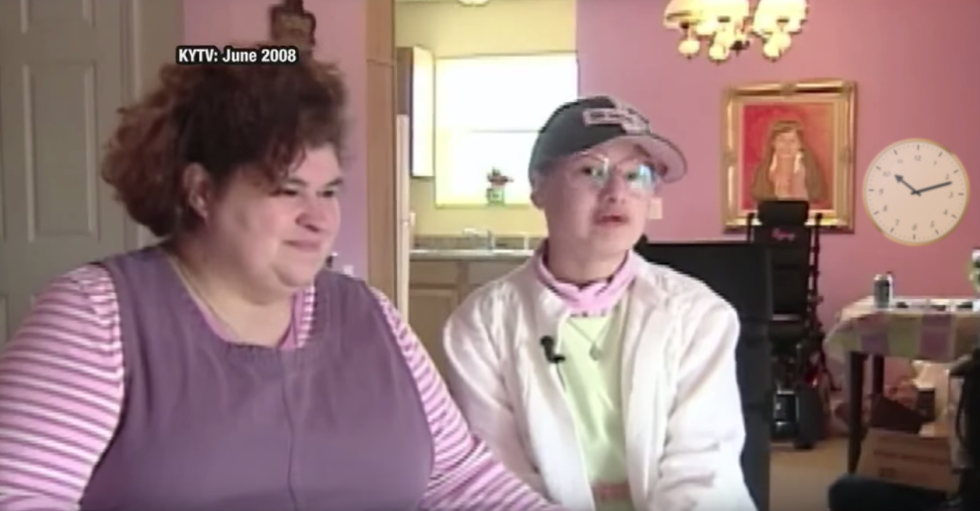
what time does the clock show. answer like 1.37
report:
10.12
